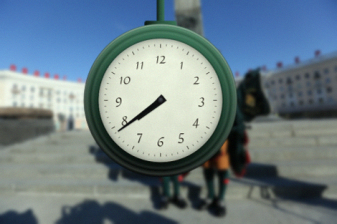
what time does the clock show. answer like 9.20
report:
7.39
